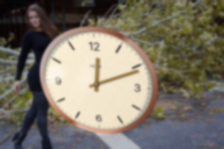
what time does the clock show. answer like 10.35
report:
12.11
